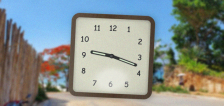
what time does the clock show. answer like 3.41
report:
9.18
